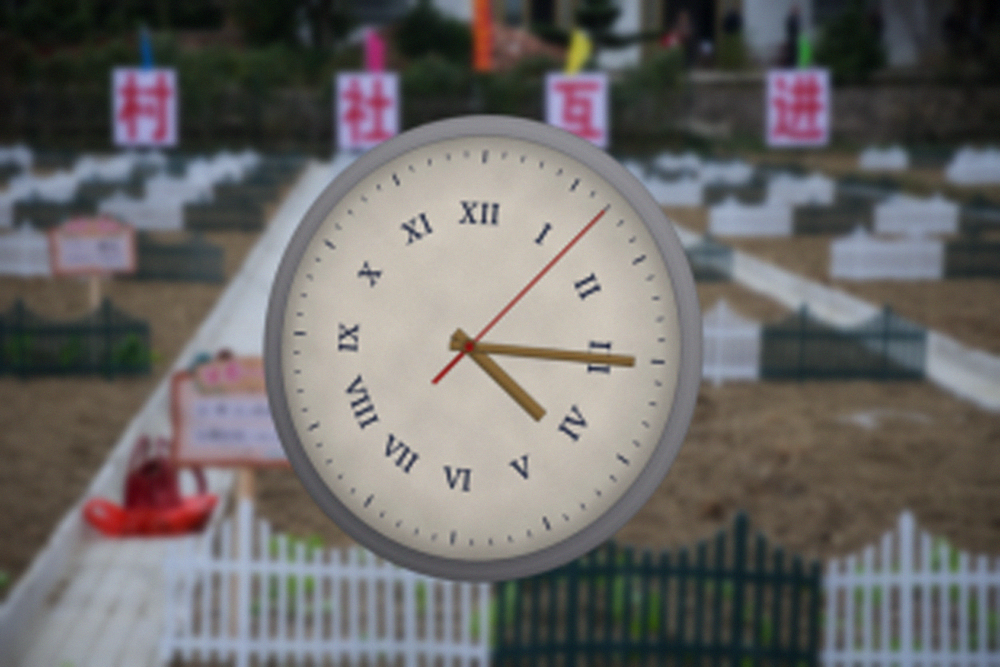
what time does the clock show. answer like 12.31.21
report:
4.15.07
